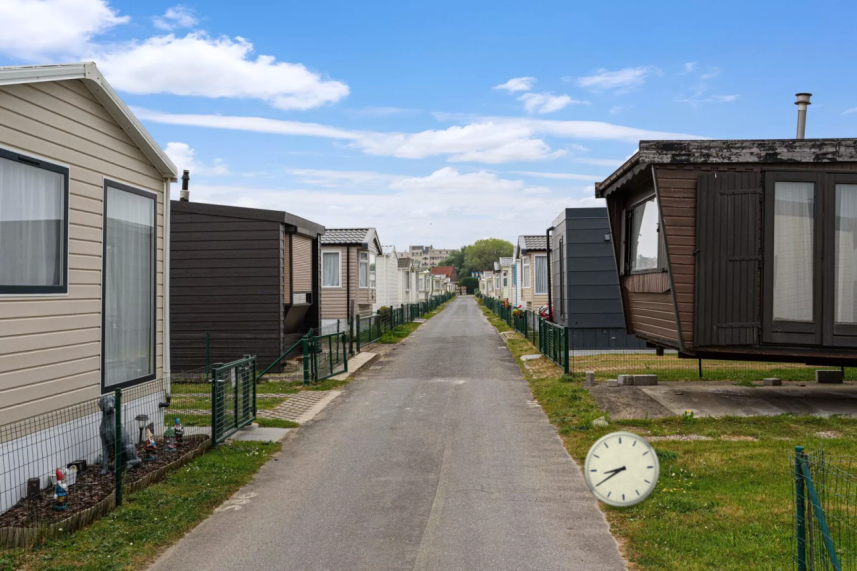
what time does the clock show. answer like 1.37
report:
8.40
